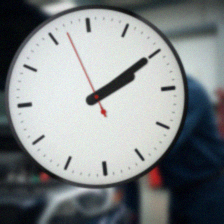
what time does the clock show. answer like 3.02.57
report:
2.09.57
